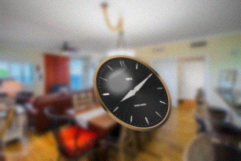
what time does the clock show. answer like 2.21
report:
8.10
